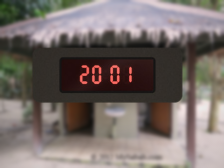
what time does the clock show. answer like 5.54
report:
20.01
